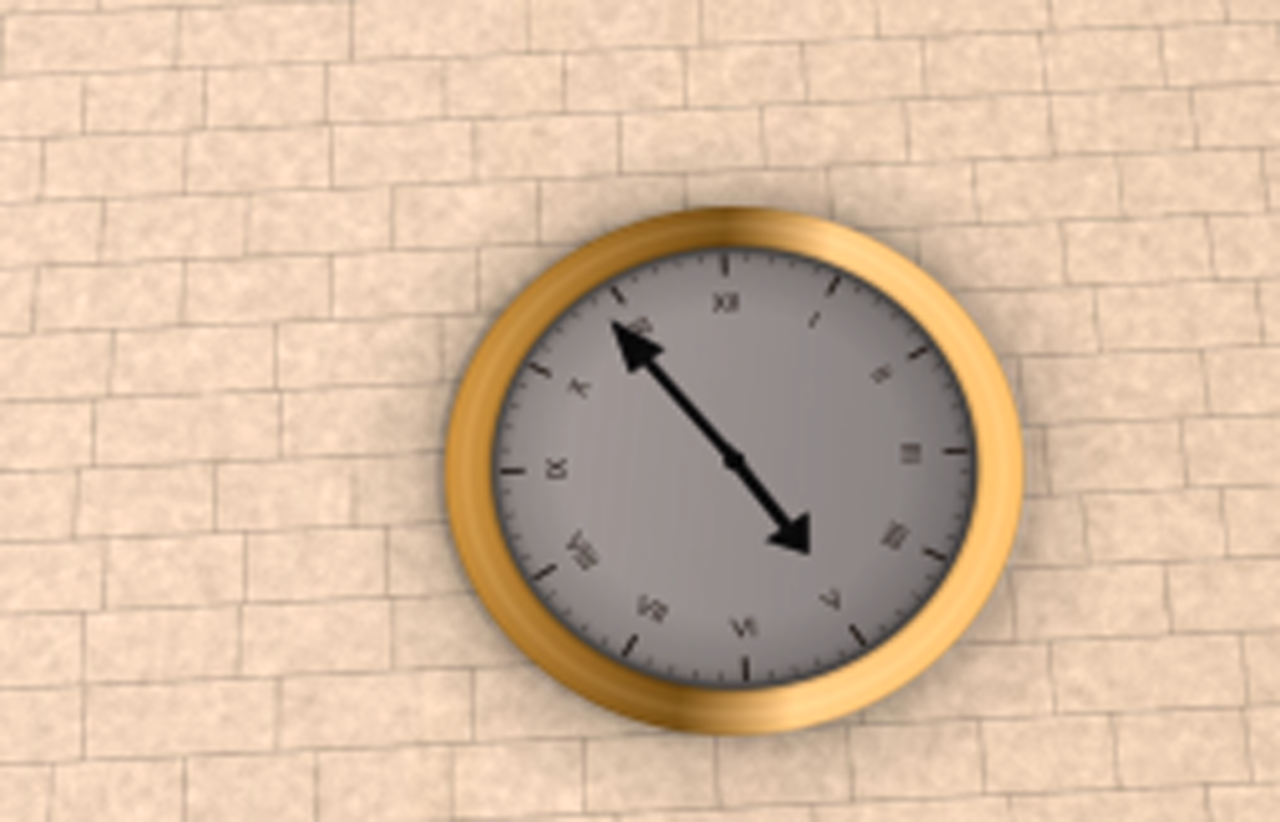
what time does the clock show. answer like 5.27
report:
4.54
